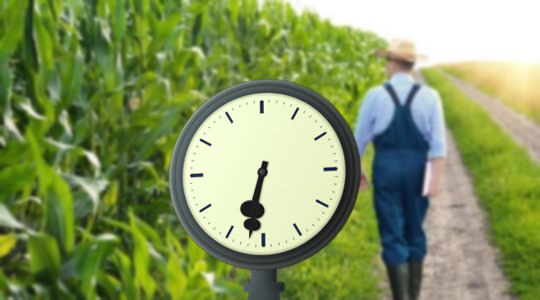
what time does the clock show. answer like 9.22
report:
6.32
